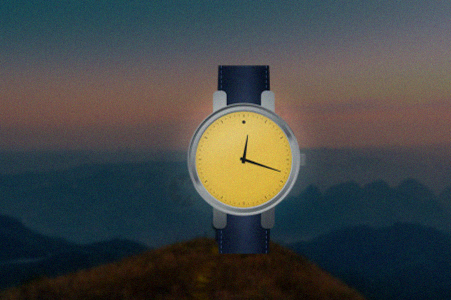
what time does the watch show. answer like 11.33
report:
12.18
